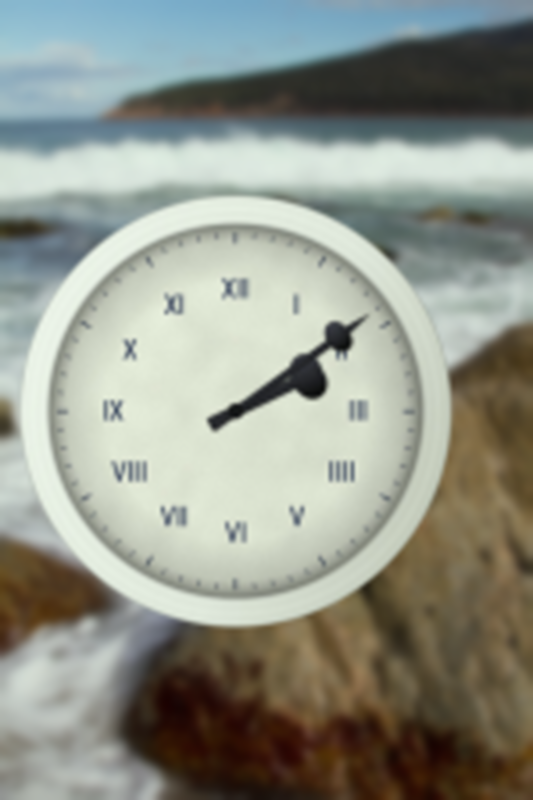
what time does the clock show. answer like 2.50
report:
2.09
